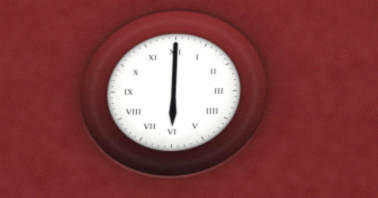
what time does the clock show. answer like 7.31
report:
6.00
